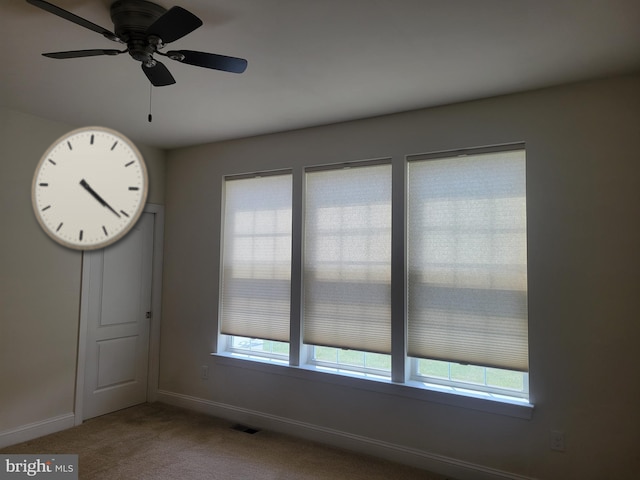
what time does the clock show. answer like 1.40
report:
4.21
